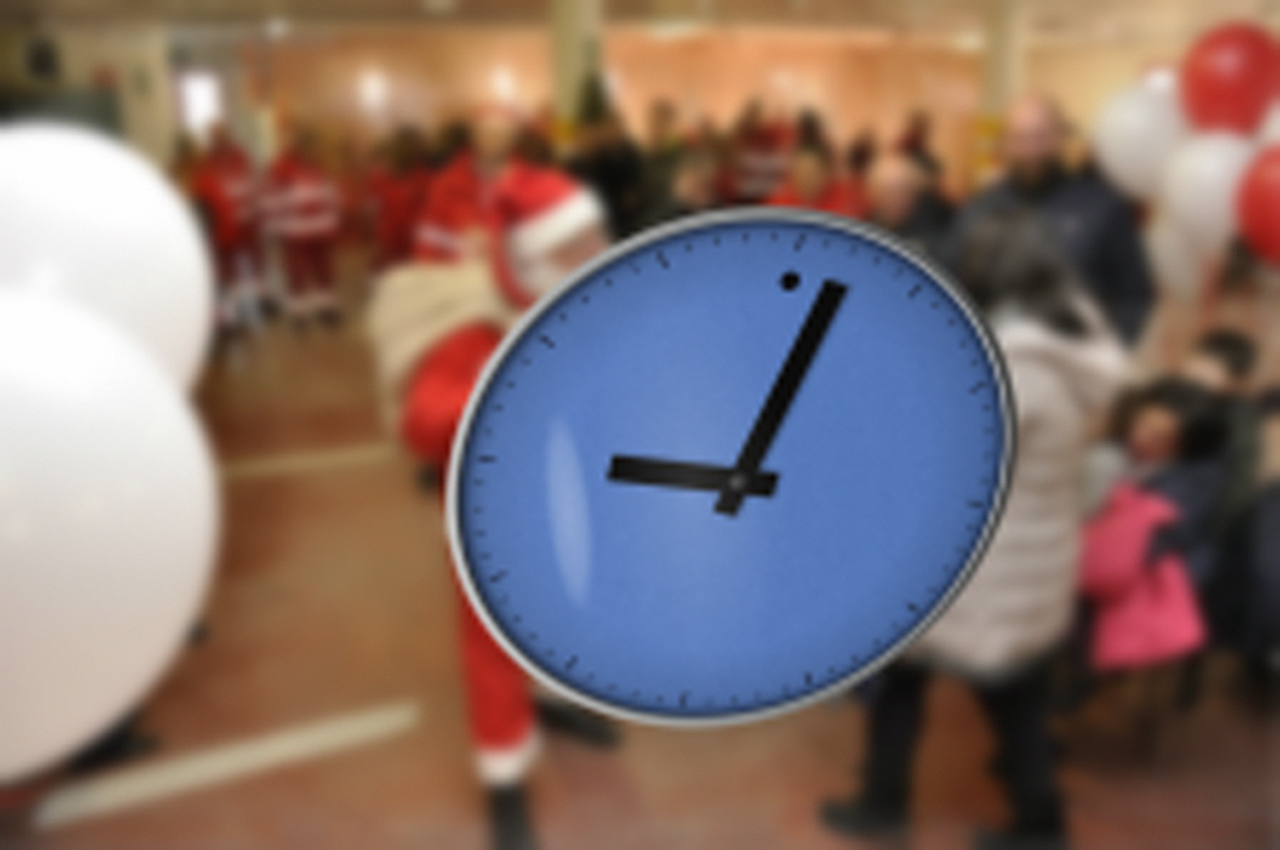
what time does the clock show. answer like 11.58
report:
9.02
